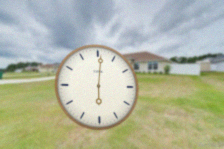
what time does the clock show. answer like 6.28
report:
6.01
